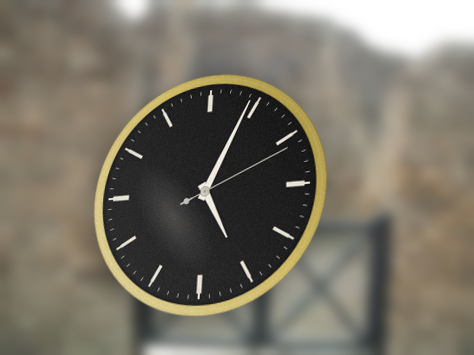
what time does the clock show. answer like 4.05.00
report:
5.04.11
